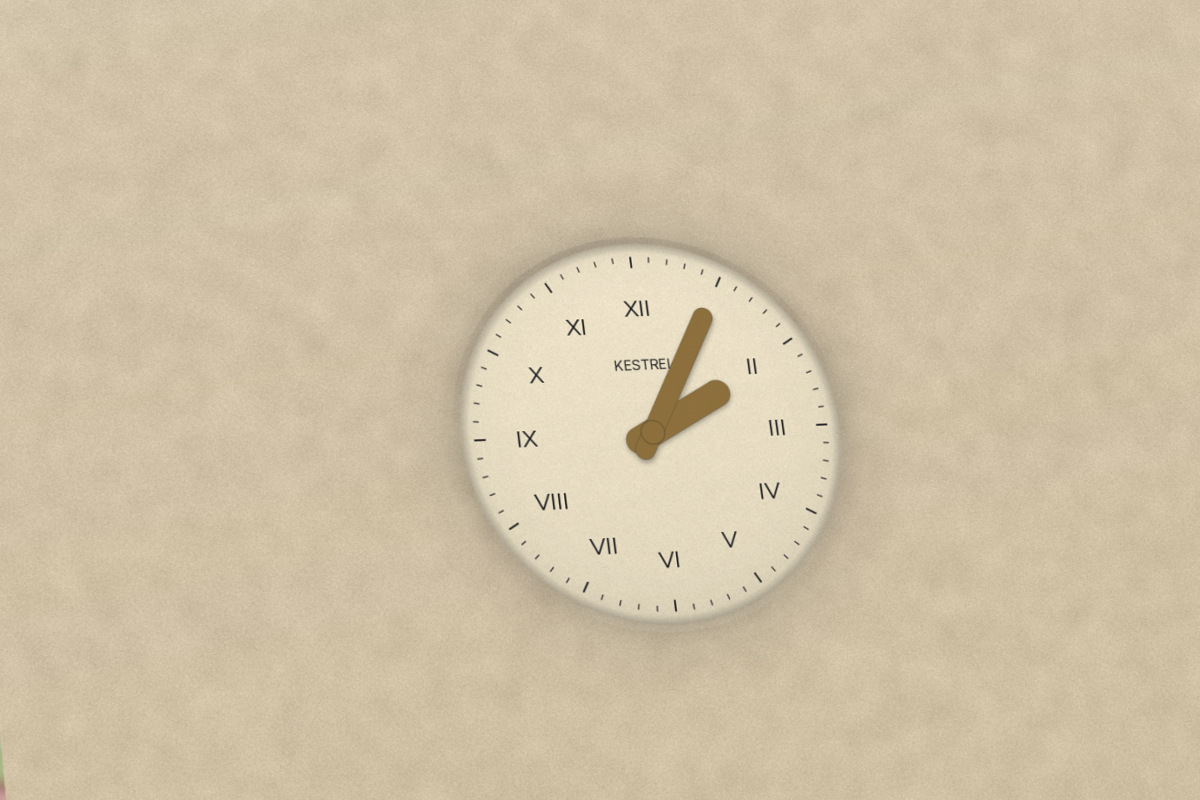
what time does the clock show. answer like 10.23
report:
2.05
